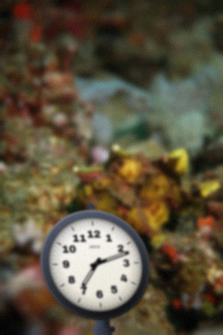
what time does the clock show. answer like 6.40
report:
7.12
